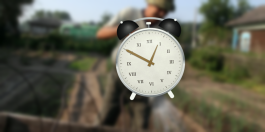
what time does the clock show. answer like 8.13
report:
12.50
